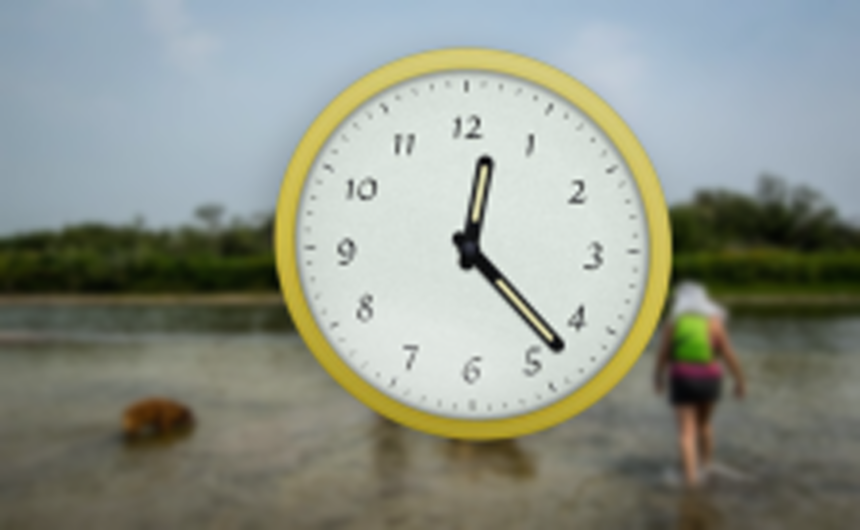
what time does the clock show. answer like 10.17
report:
12.23
